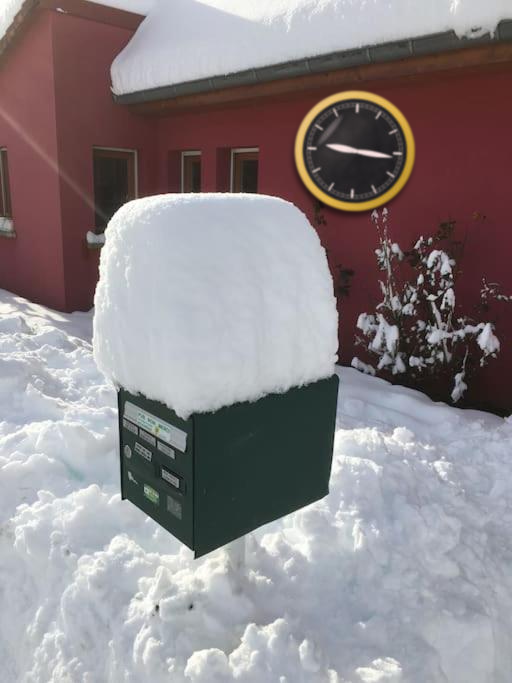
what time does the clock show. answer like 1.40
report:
9.16
